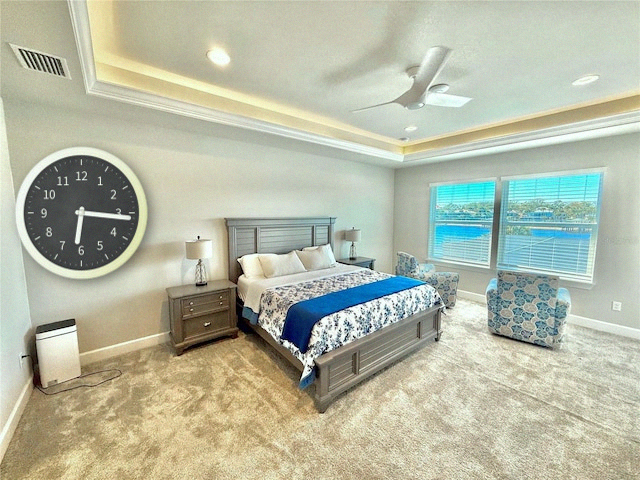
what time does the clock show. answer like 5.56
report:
6.16
